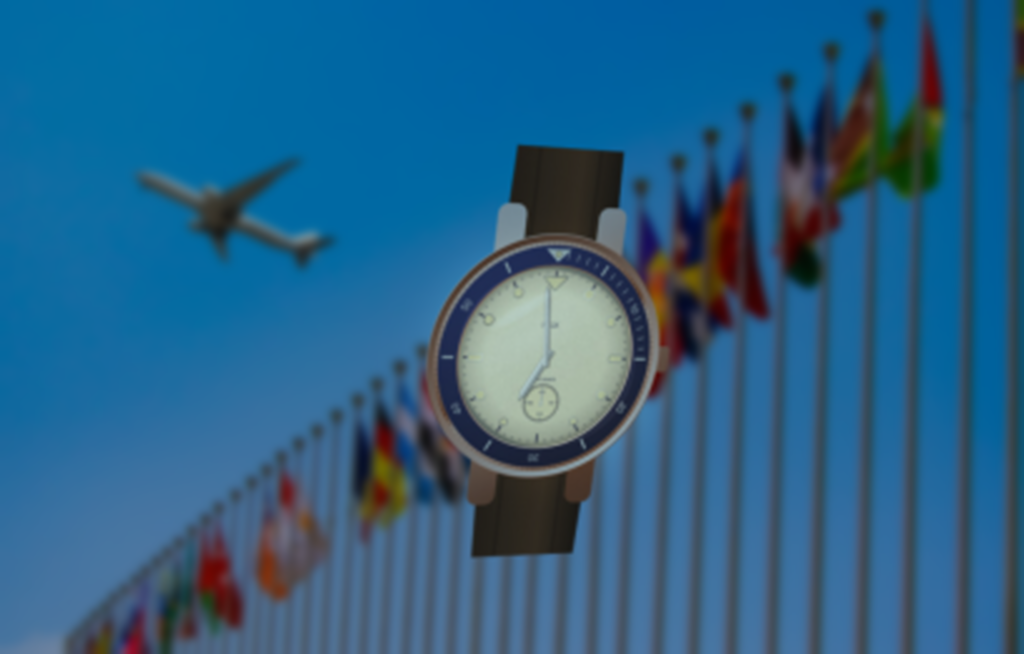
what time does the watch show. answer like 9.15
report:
6.59
